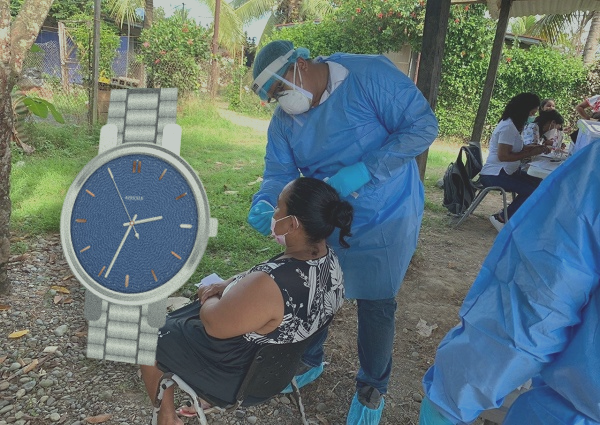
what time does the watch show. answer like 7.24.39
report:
2.33.55
